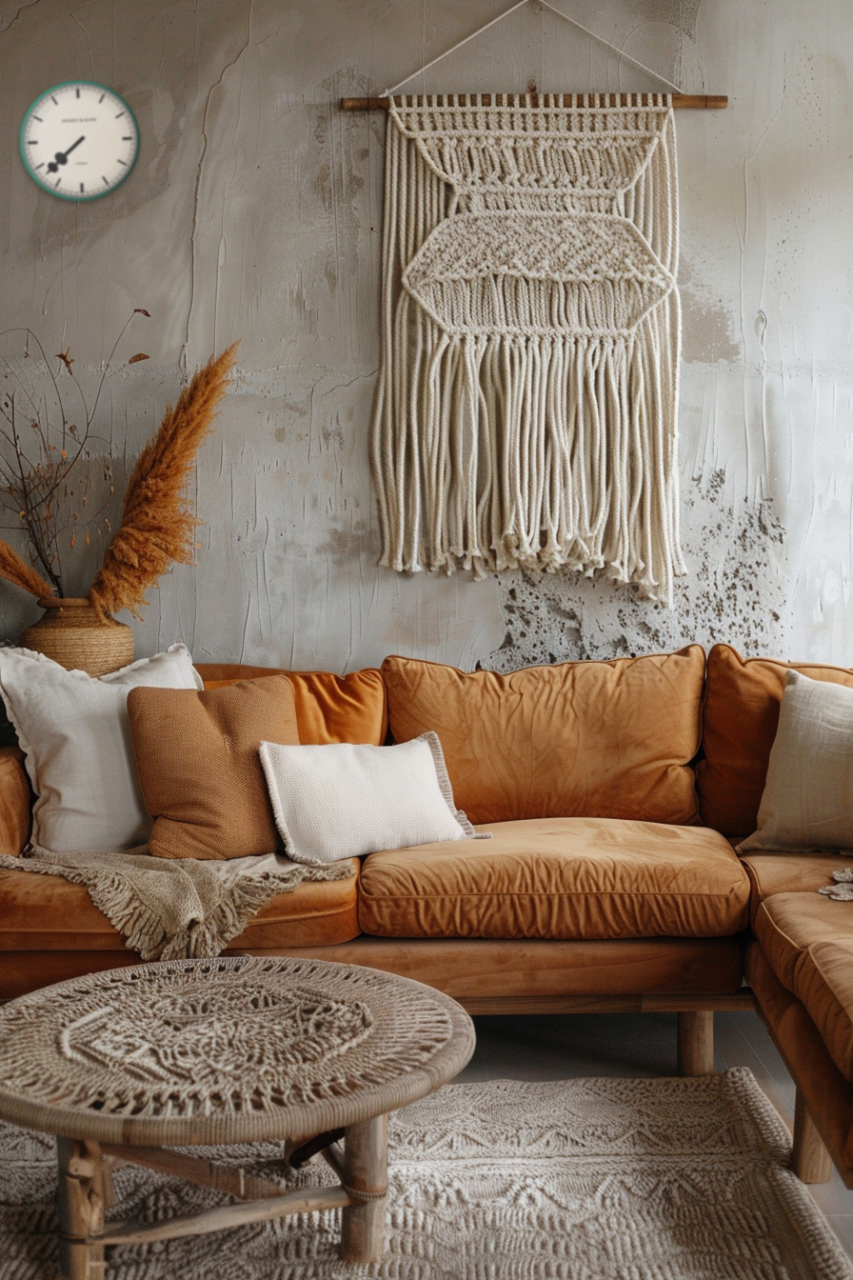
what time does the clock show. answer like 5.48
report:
7.38
